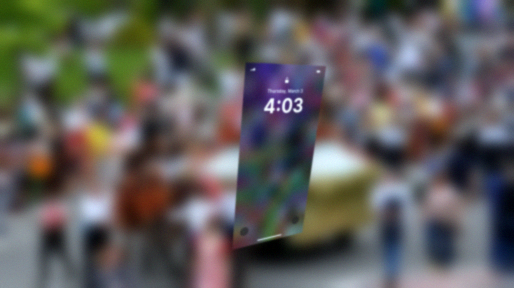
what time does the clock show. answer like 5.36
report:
4.03
